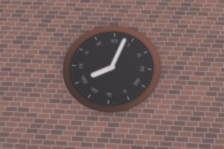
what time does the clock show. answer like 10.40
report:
8.03
